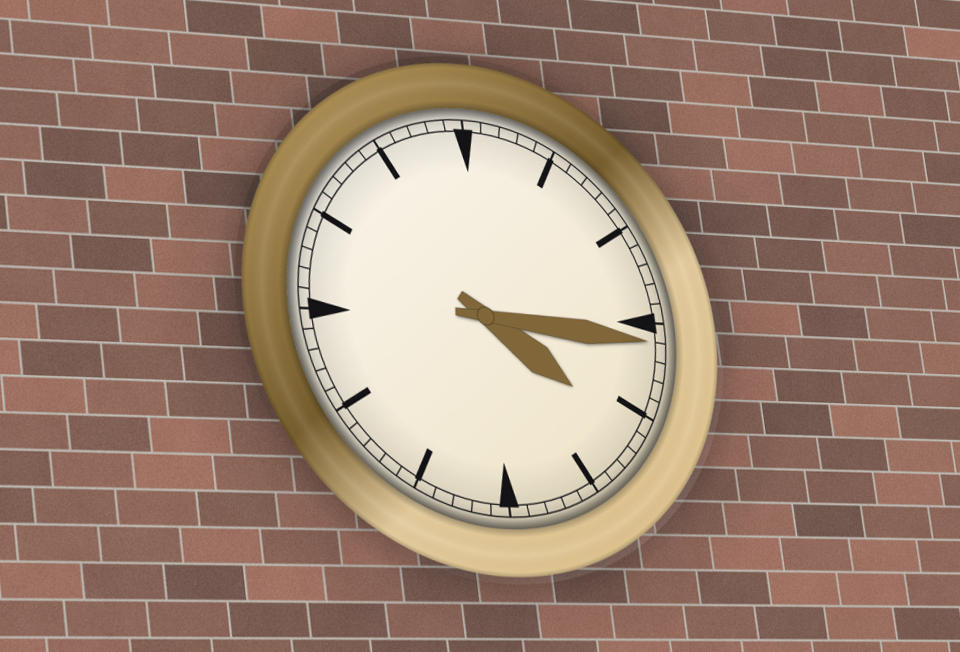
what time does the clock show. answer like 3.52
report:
4.16
